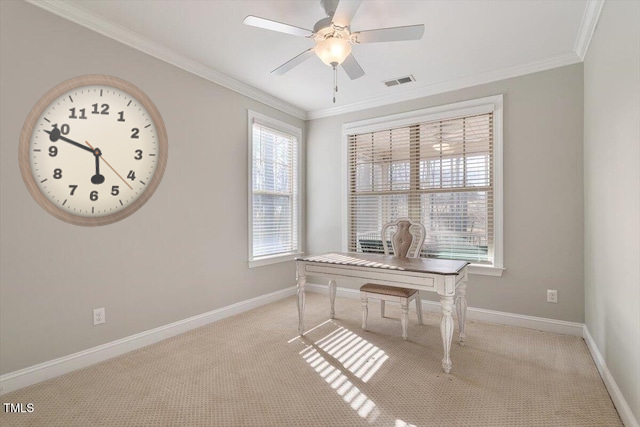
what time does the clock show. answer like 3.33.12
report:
5.48.22
